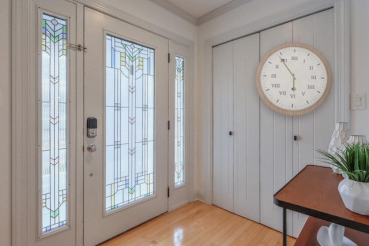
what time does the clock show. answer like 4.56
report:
5.54
